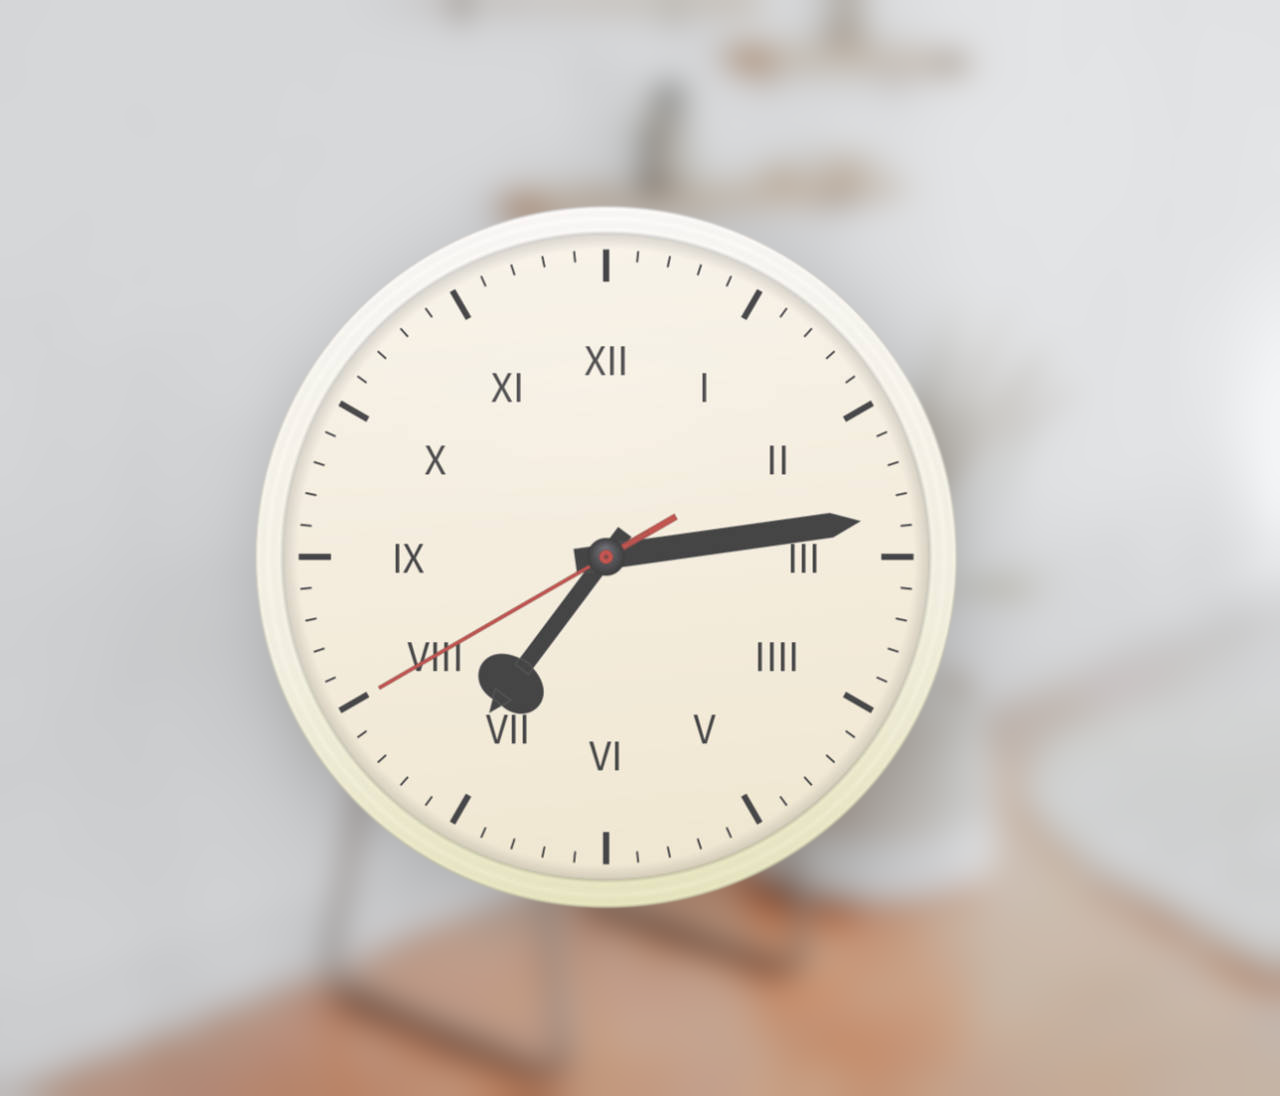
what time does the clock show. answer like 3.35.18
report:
7.13.40
